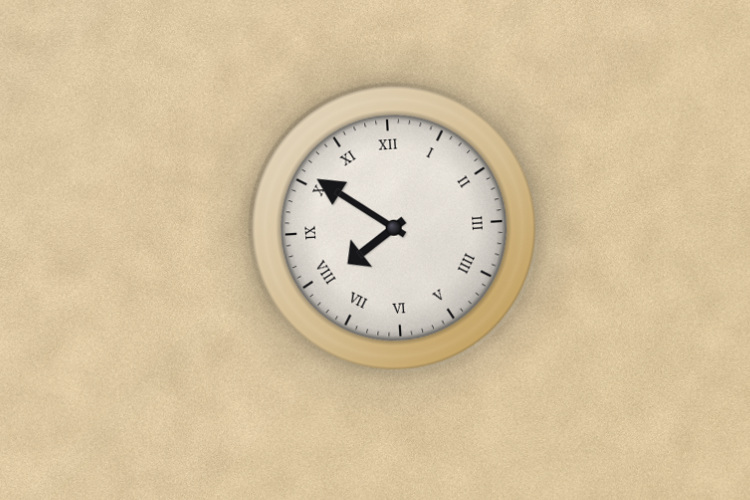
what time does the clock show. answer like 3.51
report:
7.51
